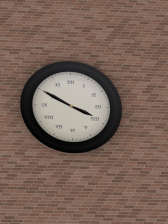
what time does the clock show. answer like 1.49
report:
3.50
